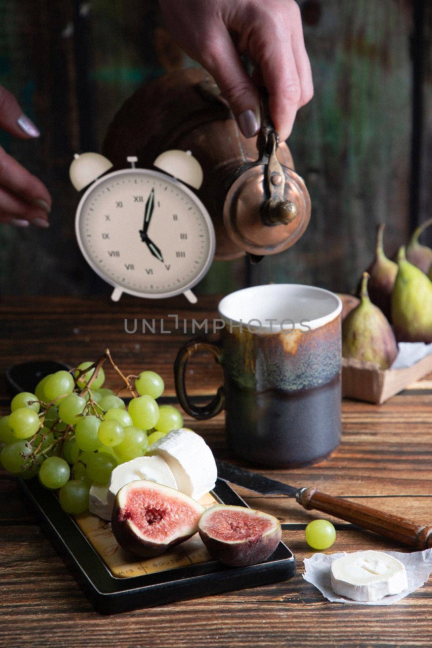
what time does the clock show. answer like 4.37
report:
5.03
